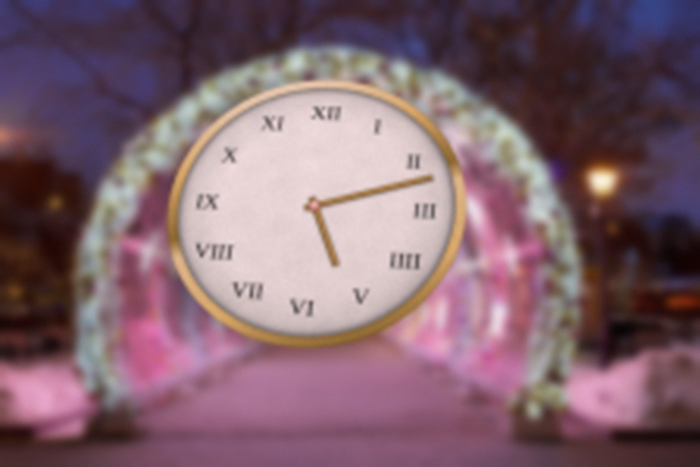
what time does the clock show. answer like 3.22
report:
5.12
